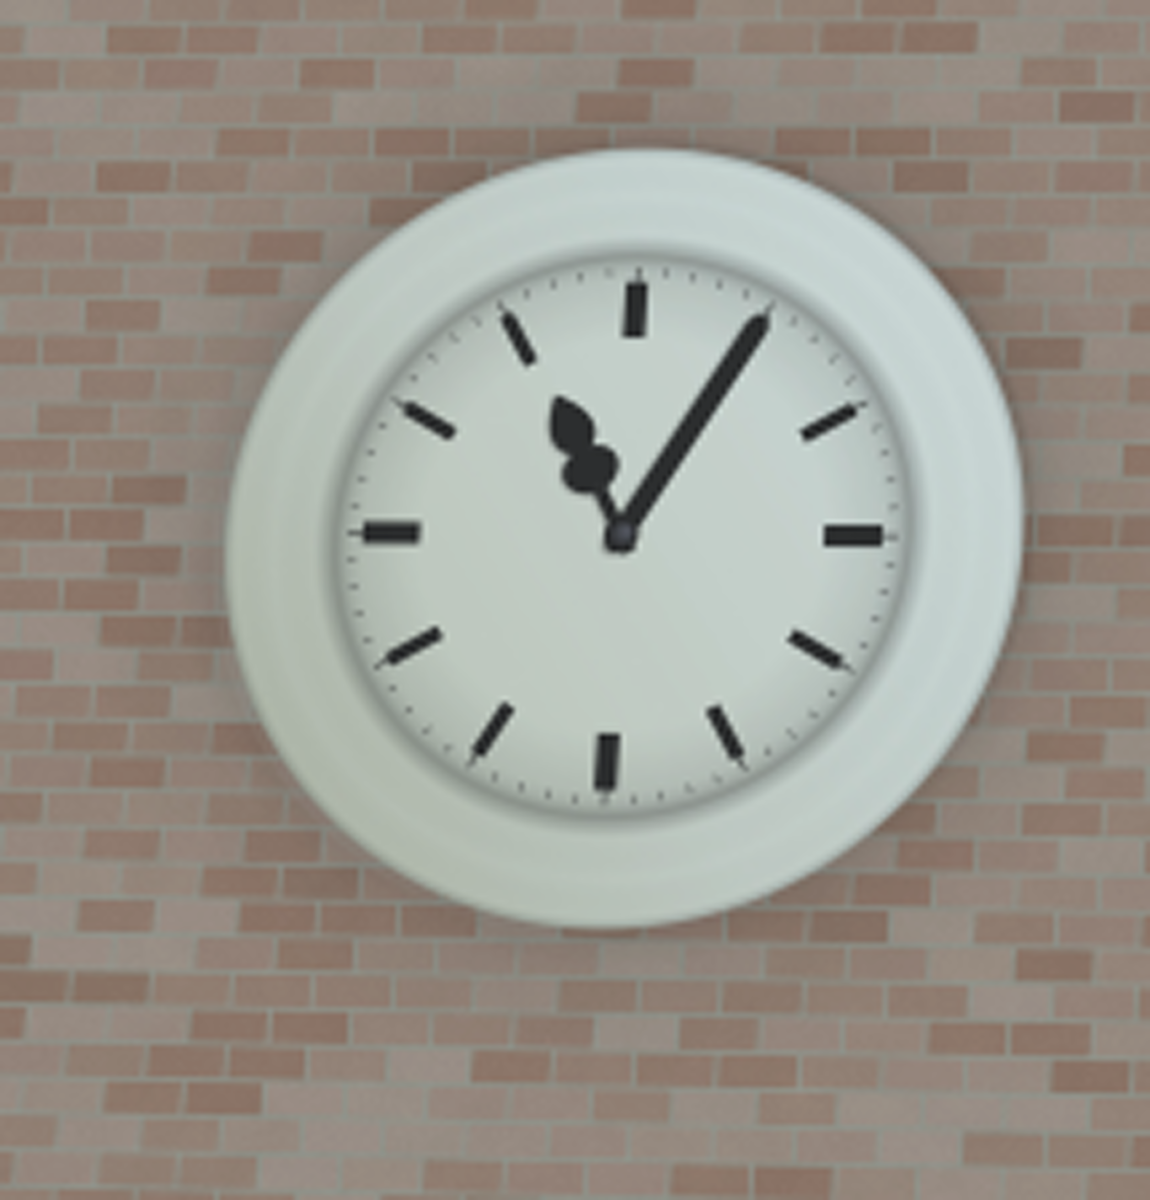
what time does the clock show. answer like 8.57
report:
11.05
